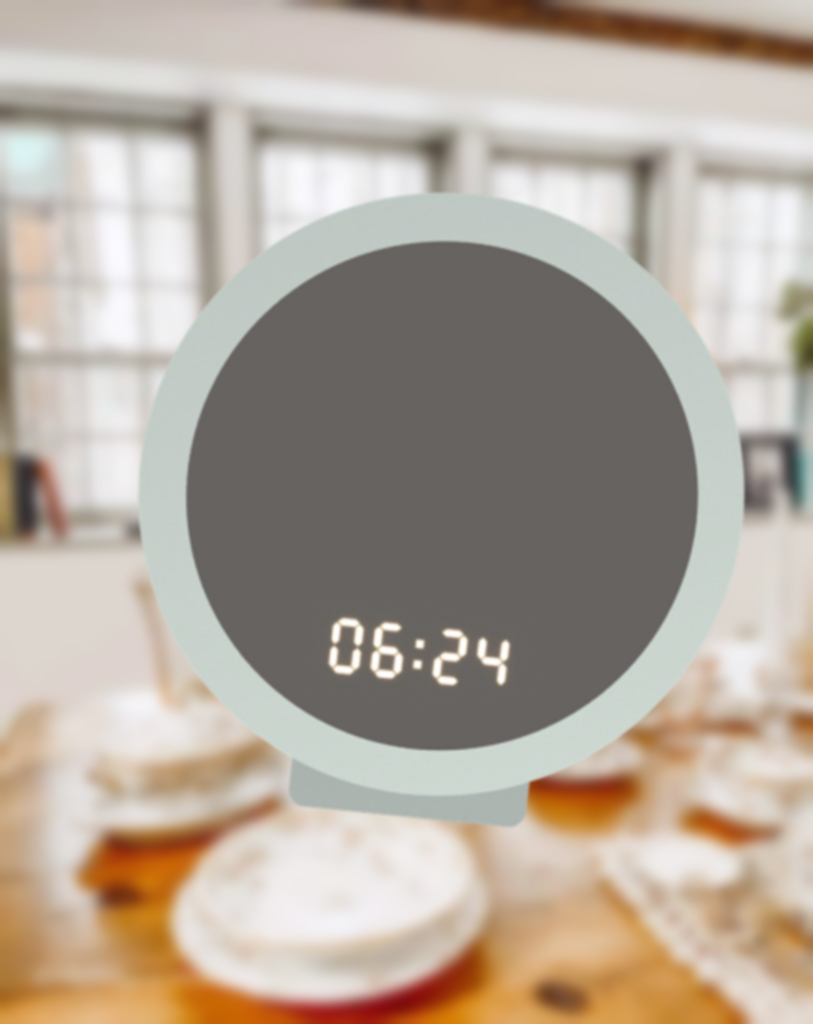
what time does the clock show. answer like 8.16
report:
6.24
